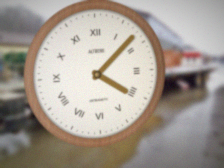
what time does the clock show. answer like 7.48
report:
4.08
